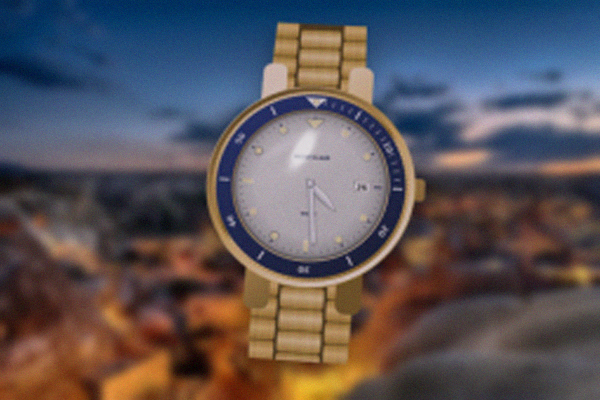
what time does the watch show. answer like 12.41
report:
4.29
